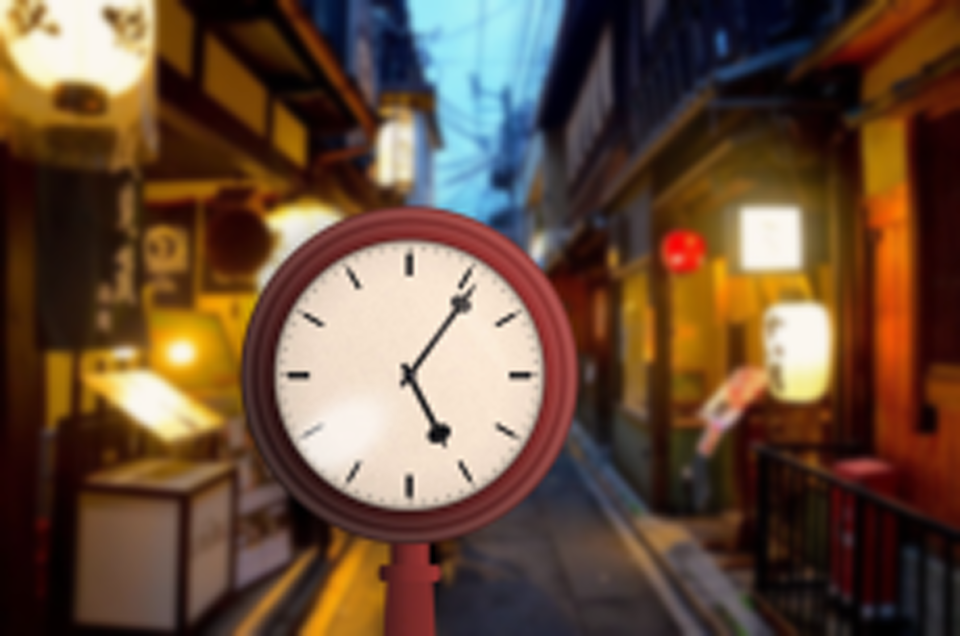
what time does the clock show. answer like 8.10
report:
5.06
